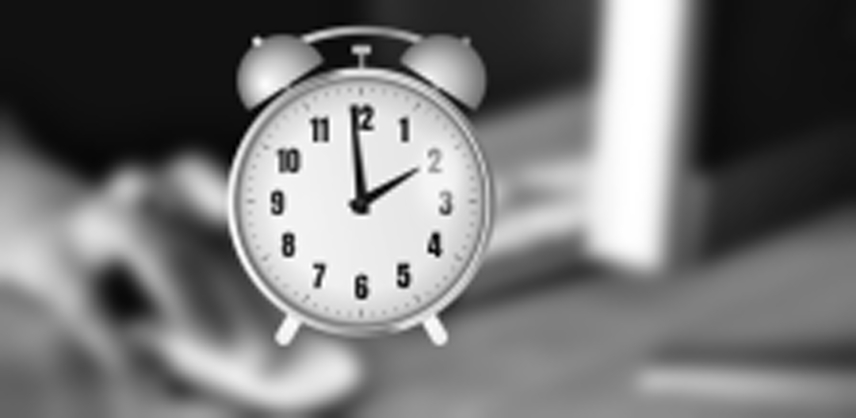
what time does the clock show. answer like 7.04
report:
1.59
